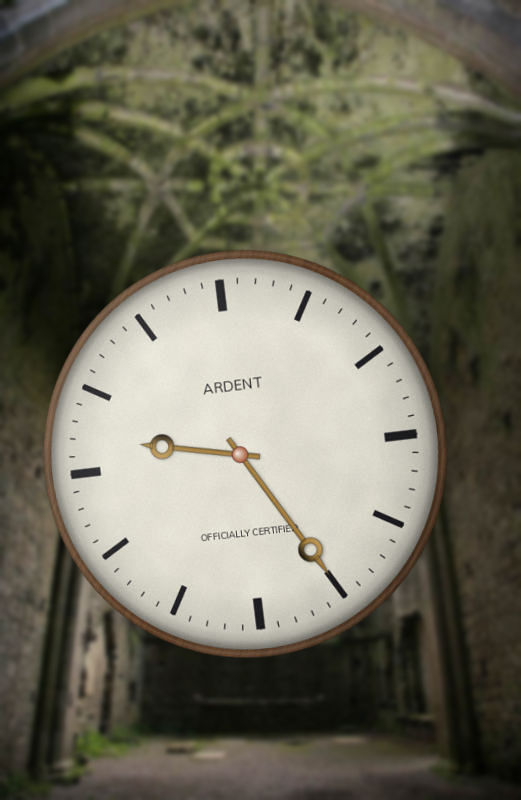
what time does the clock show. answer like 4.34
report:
9.25
